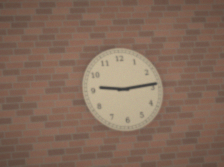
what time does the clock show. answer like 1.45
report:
9.14
